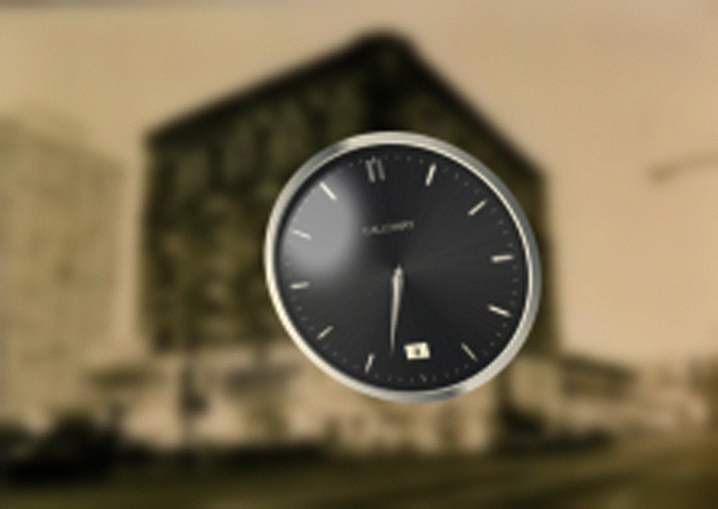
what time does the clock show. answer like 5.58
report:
6.33
